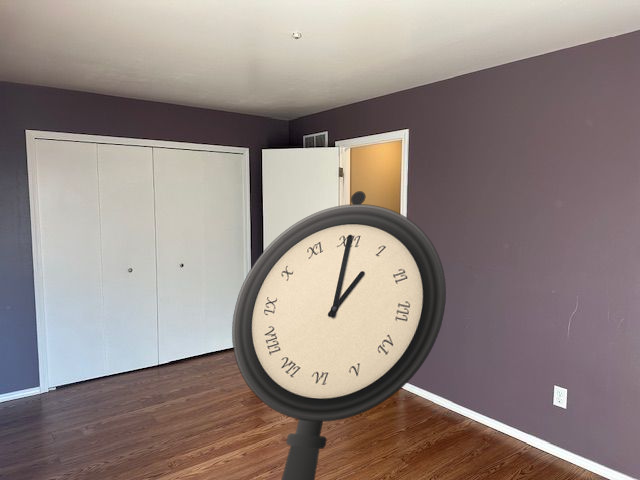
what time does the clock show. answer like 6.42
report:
1.00
